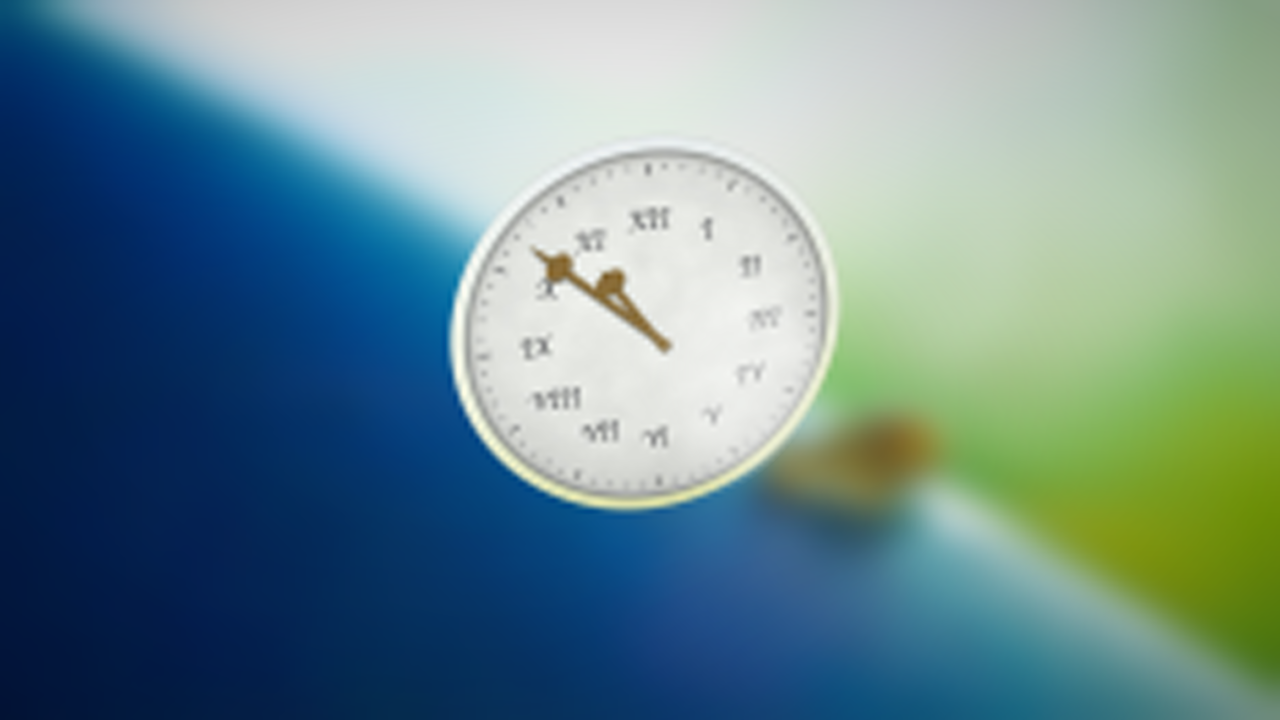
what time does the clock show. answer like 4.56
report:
10.52
